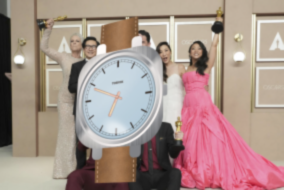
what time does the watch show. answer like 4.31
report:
6.49
